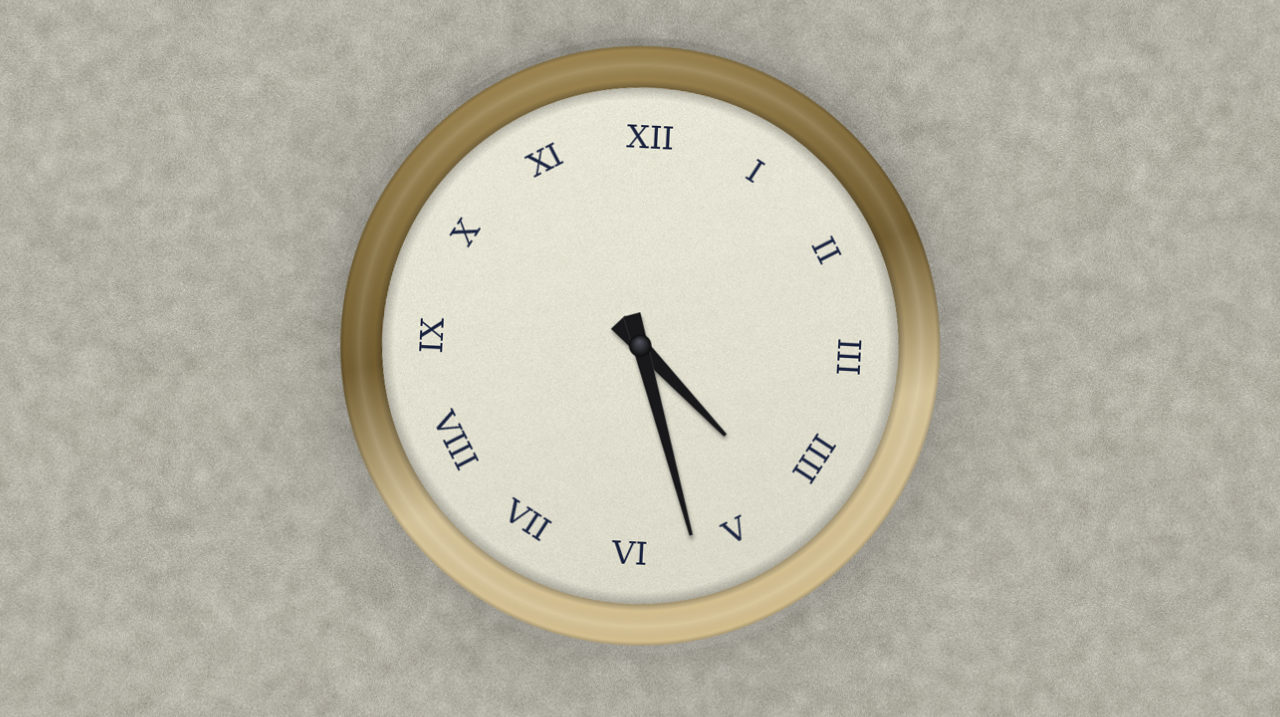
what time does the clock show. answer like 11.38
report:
4.27
